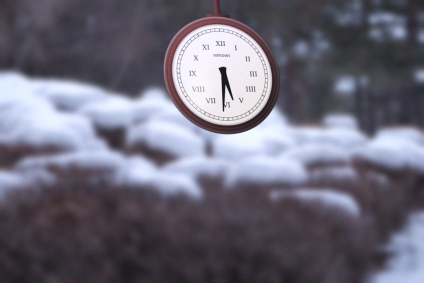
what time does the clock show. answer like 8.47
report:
5.31
